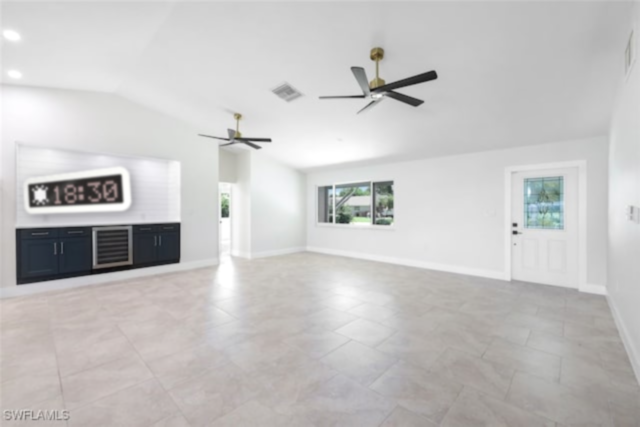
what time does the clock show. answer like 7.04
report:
18.30
